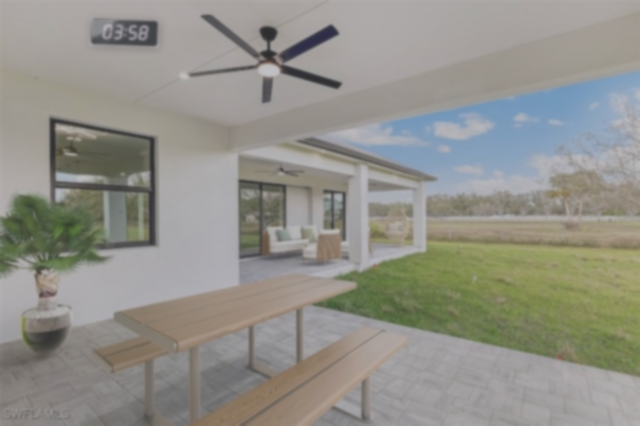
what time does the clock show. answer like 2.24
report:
3.58
